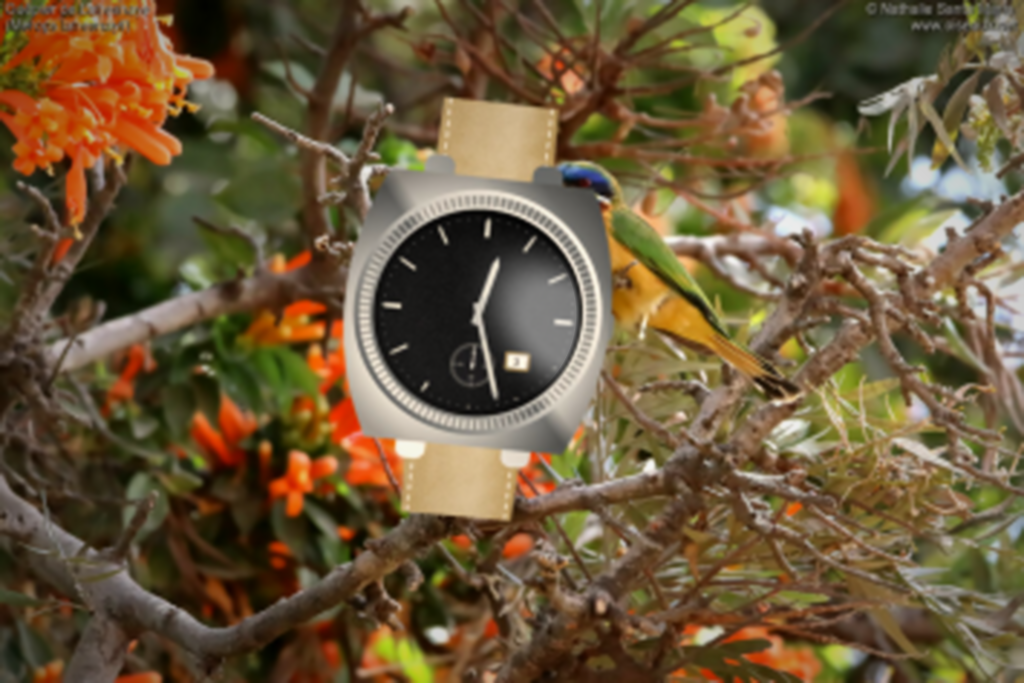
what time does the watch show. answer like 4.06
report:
12.27
